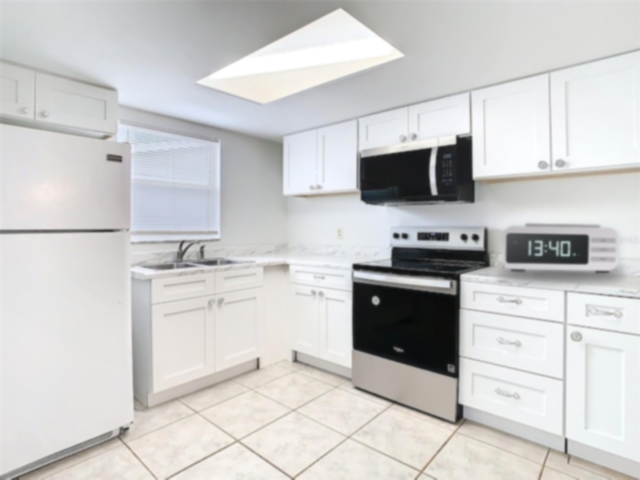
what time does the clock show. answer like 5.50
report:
13.40
